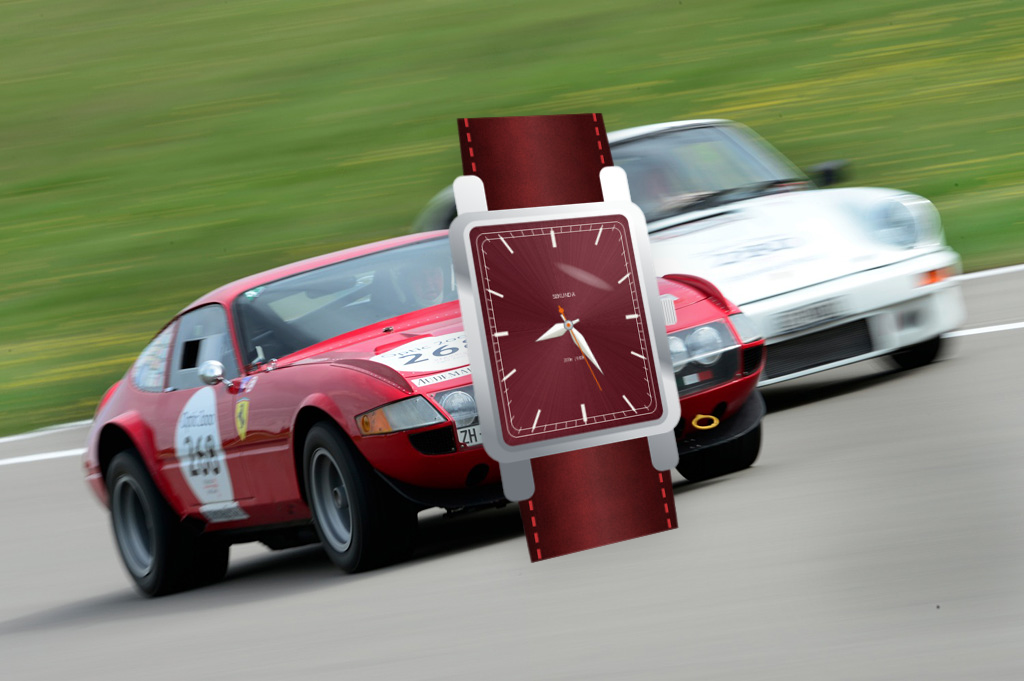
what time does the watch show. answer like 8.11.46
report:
8.25.27
